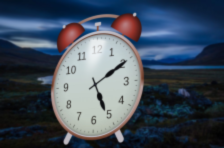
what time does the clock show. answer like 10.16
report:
5.10
